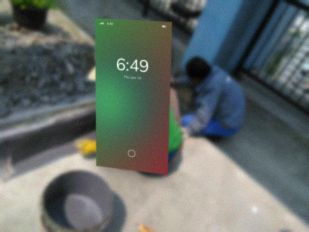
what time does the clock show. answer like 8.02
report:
6.49
